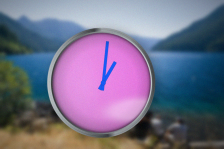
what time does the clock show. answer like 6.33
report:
1.01
